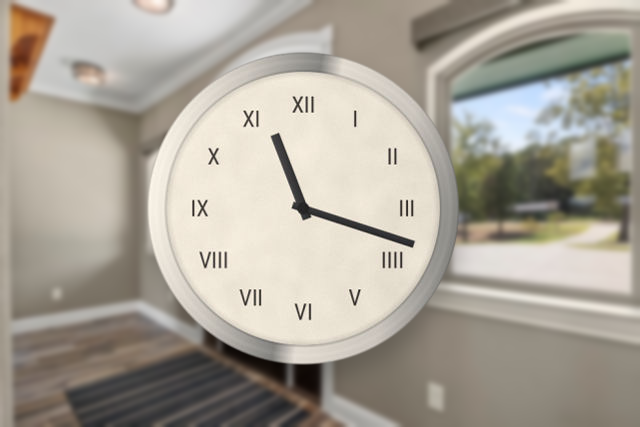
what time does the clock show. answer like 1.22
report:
11.18
